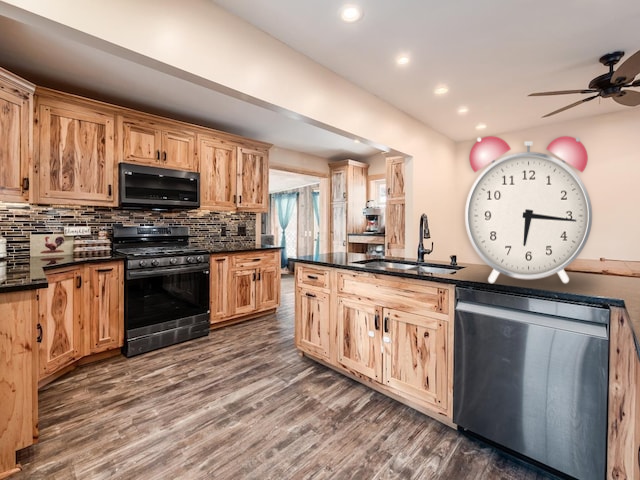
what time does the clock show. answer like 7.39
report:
6.16
